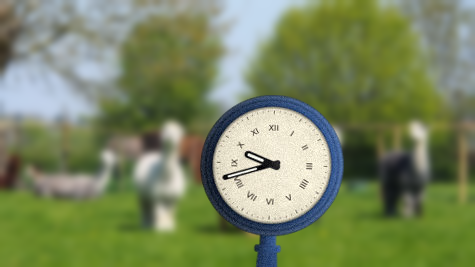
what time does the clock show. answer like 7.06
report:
9.42
